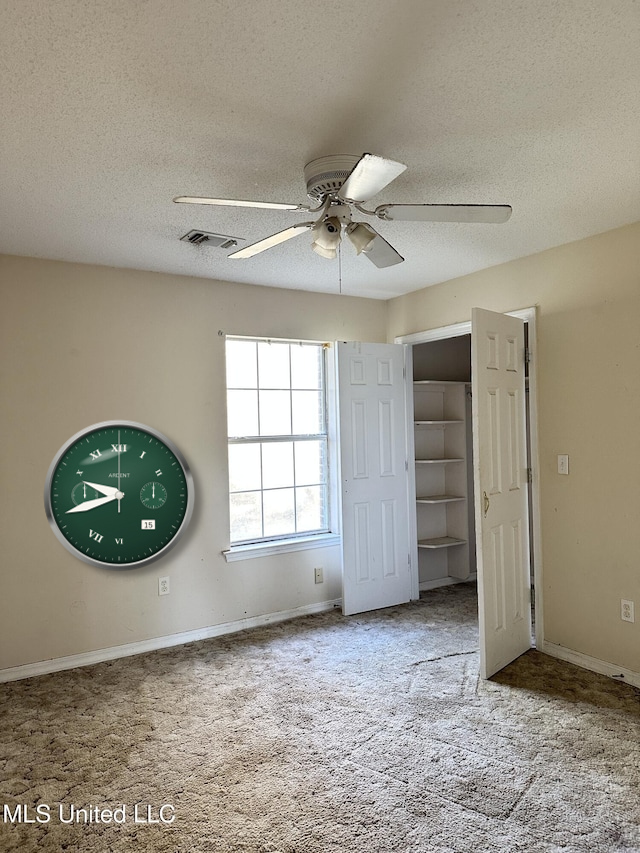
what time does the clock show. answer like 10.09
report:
9.42
